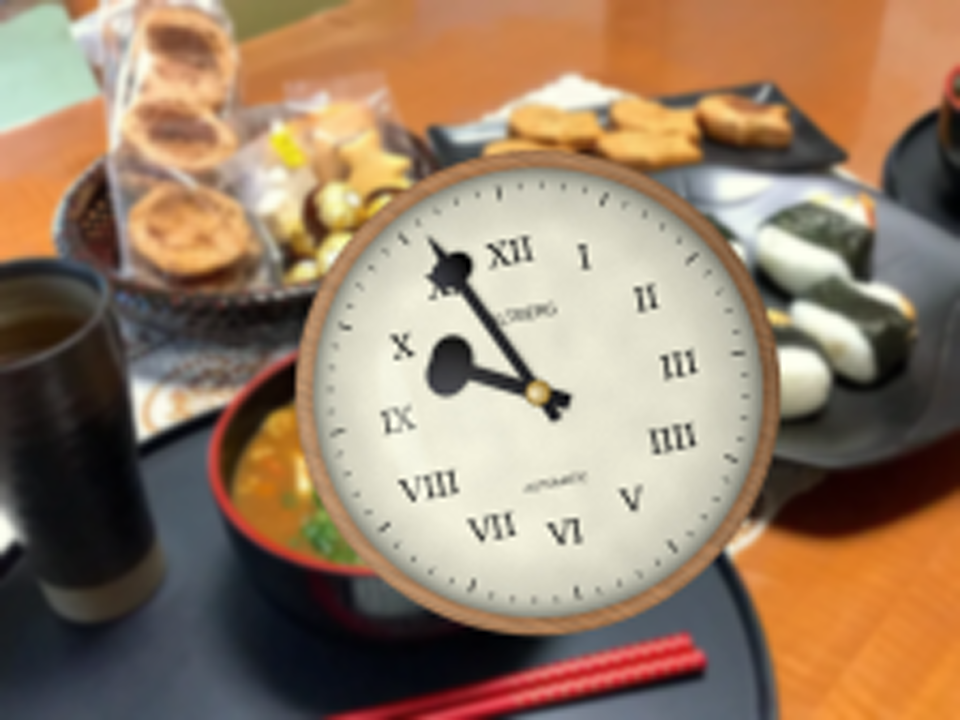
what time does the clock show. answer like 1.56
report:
9.56
